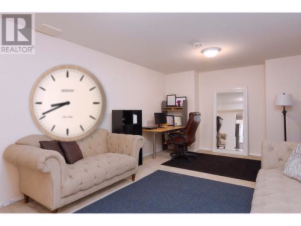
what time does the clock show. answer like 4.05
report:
8.41
